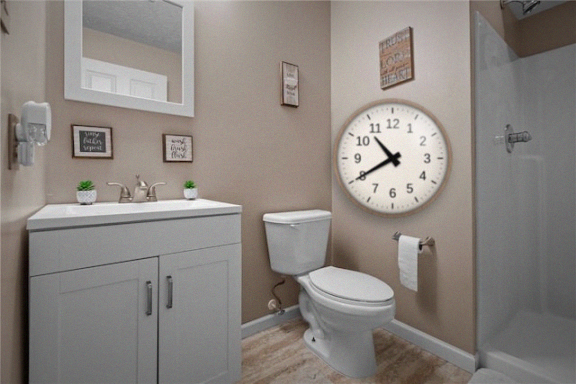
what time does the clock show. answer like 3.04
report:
10.40
